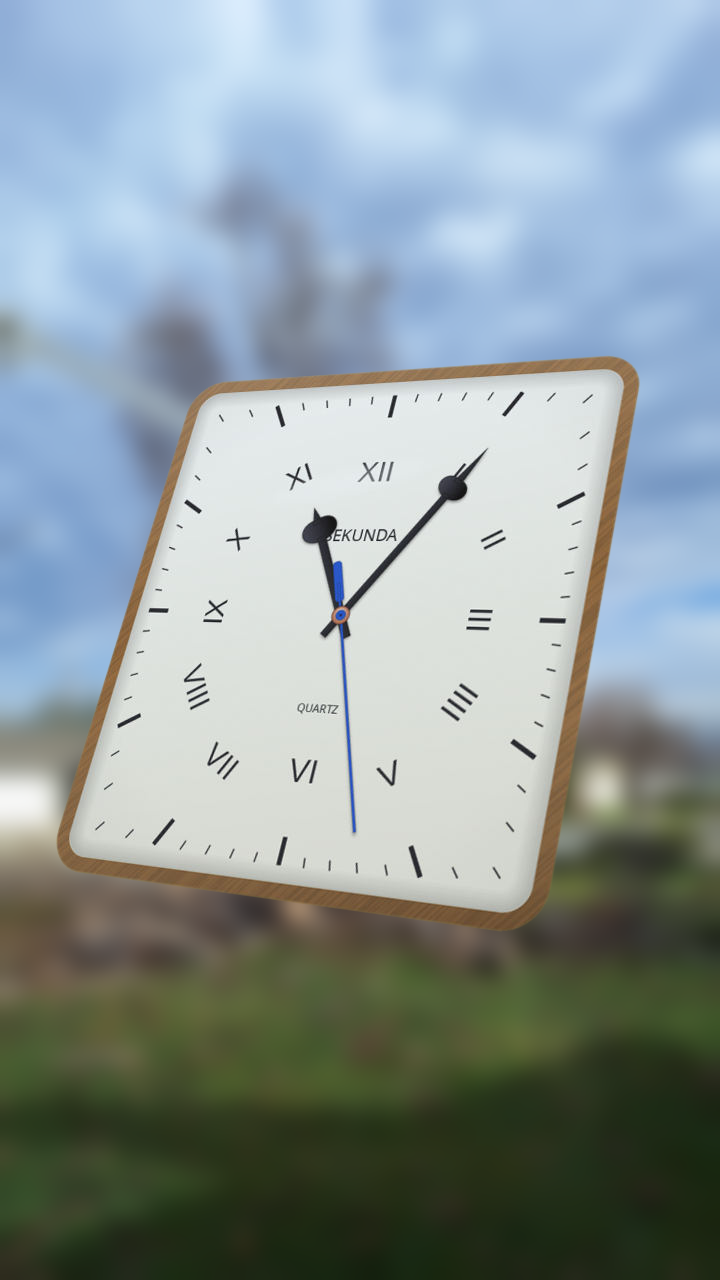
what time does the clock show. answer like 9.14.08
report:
11.05.27
